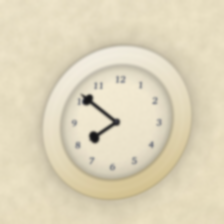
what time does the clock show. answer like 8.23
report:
7.51
